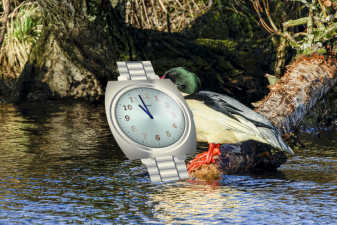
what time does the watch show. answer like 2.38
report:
10.58
